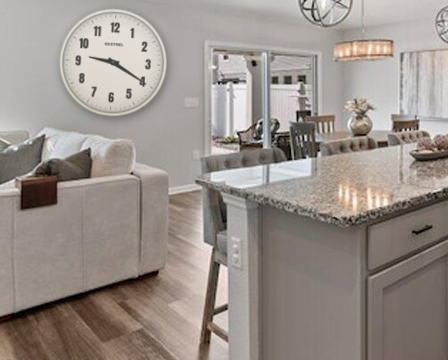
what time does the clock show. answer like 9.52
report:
9.20
